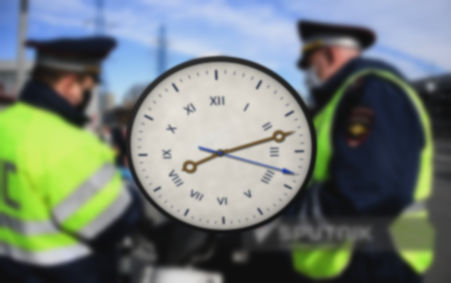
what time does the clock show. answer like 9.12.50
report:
8.12.18
